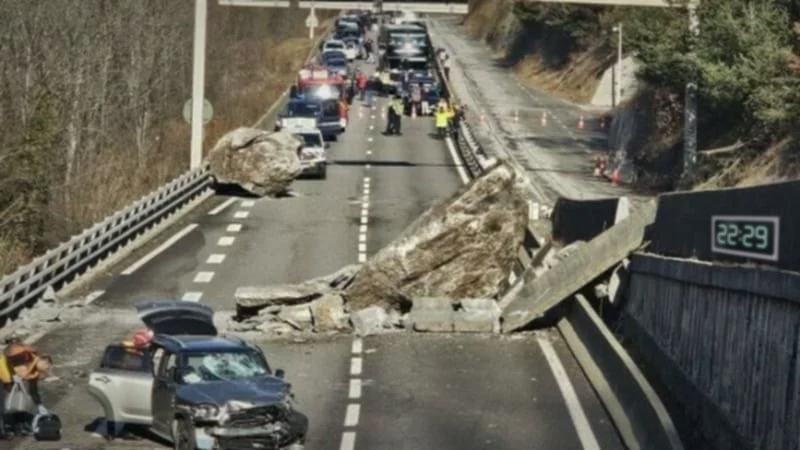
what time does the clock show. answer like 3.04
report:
22.29
